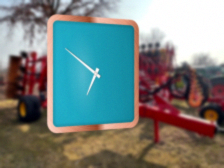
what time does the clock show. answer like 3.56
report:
6.51
